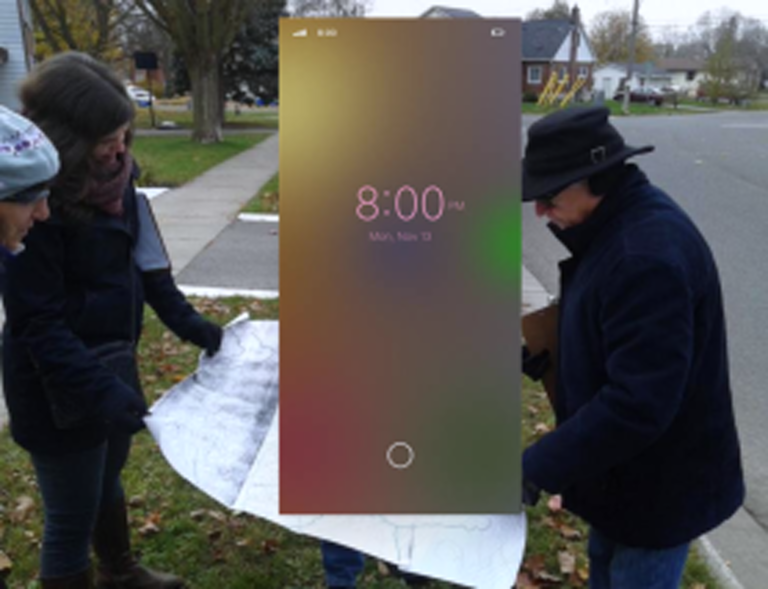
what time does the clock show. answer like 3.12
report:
8.00
